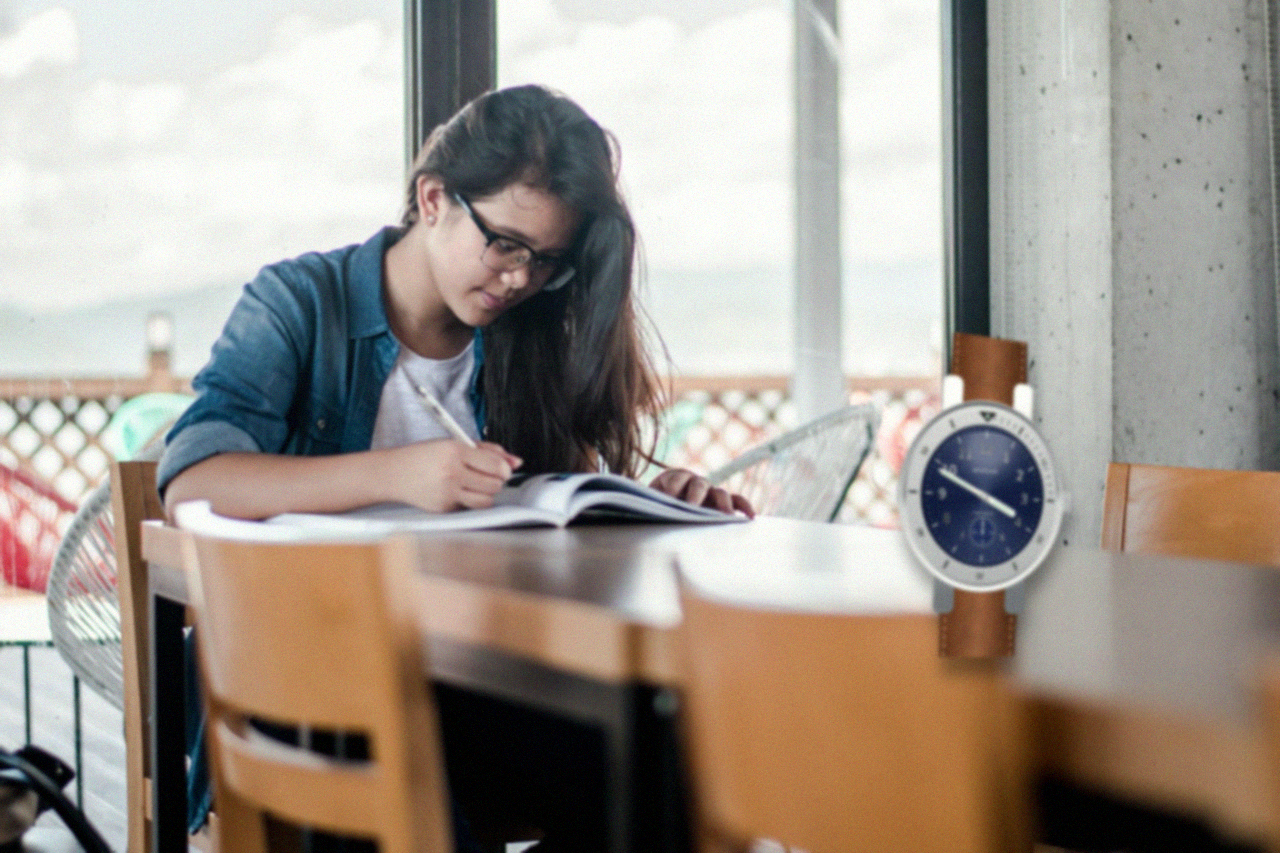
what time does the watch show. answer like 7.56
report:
3.49
